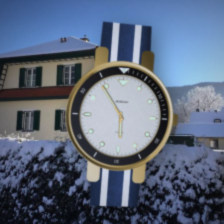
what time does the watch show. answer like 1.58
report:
5.54
